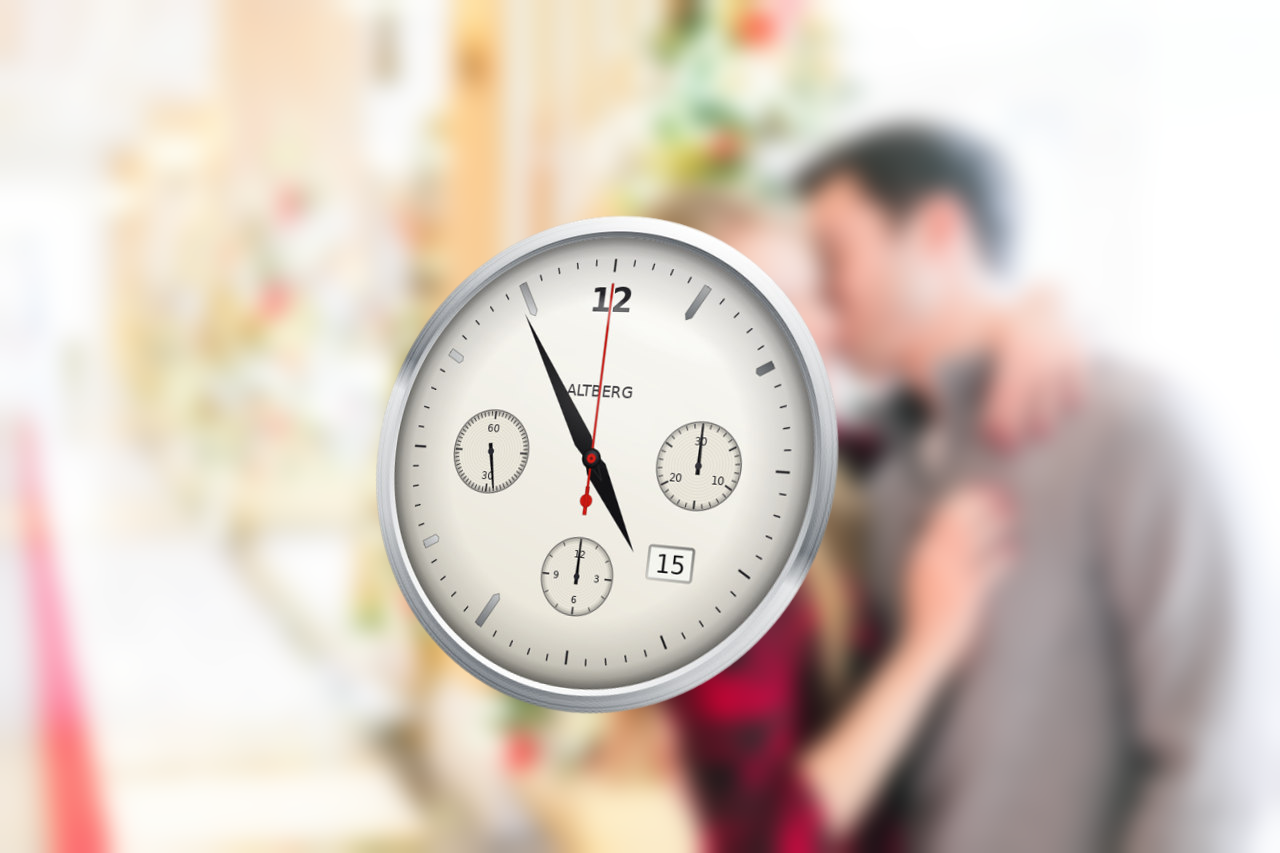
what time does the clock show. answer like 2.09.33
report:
4.54.28
